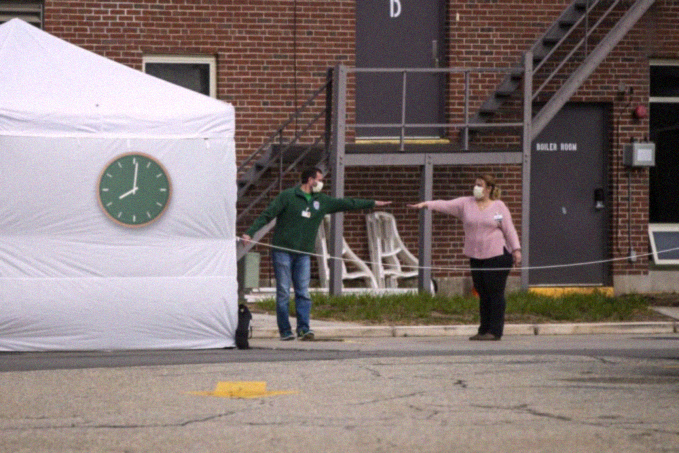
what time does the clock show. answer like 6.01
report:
8.01
